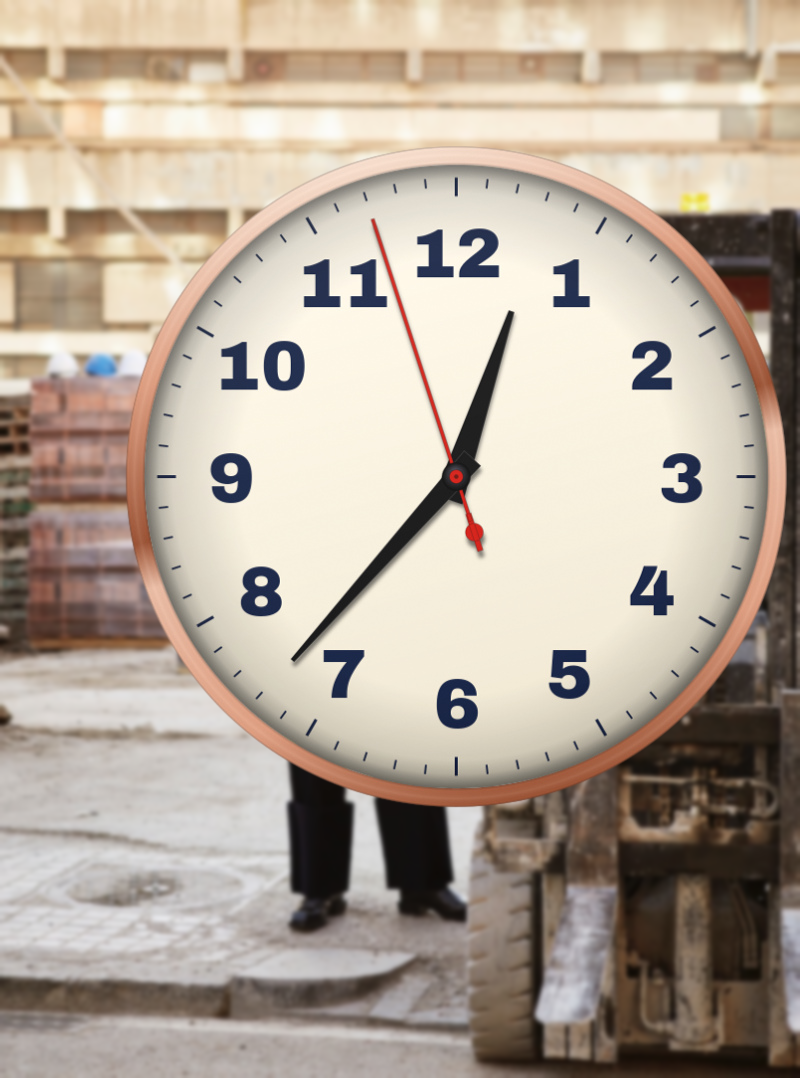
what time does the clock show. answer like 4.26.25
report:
12.36.57
